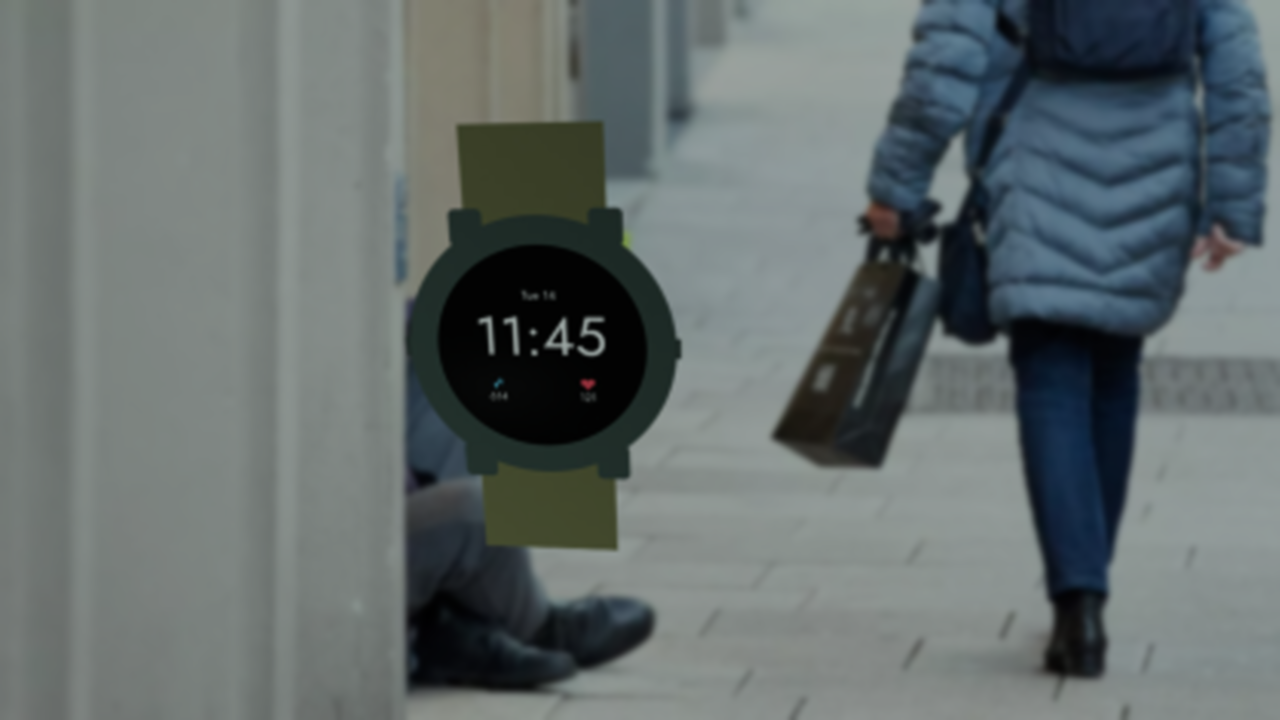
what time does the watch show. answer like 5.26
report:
11.45
